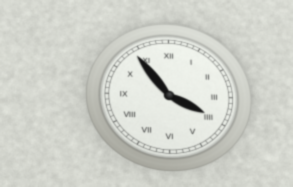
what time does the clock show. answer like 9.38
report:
3.54
